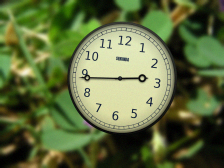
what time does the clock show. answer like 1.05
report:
2.44
